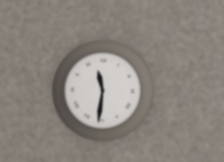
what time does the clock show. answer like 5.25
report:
11.31
